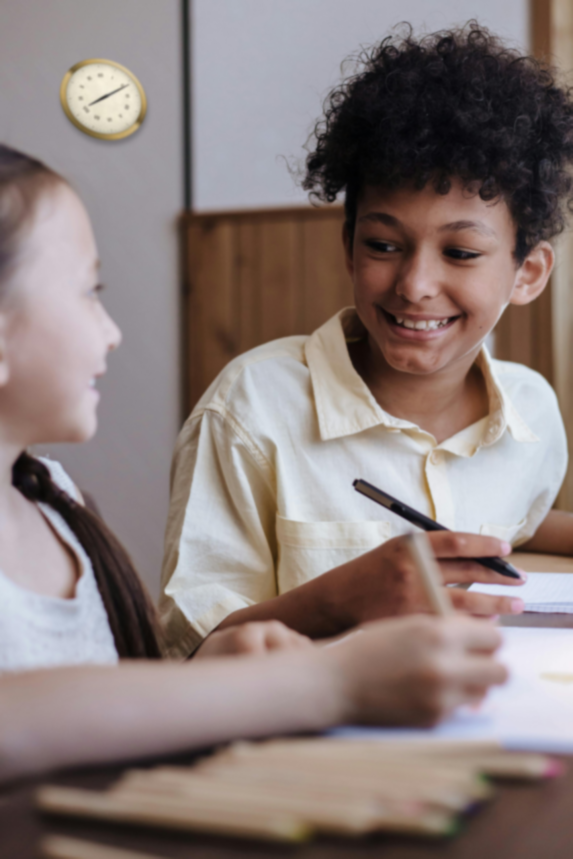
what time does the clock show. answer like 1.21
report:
8.11
